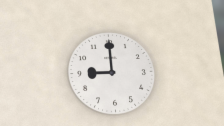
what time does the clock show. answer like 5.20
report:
9.00
